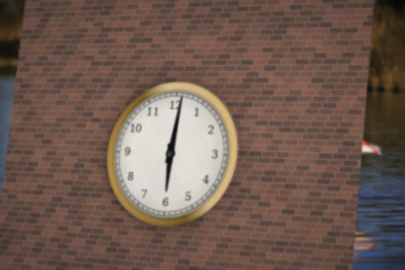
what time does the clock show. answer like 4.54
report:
6.01
